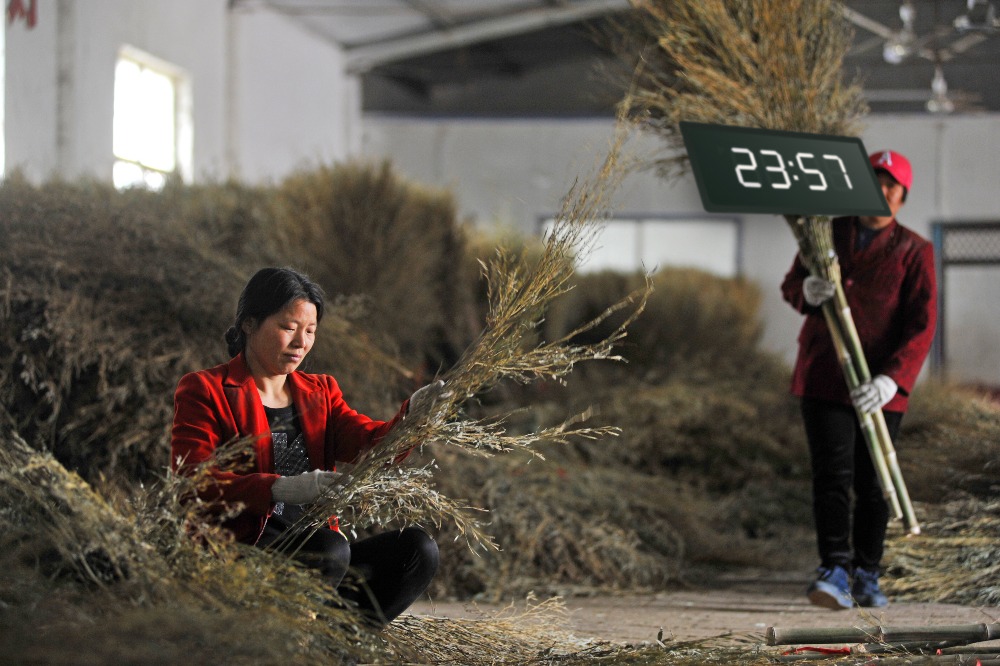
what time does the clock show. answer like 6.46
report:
23.57
